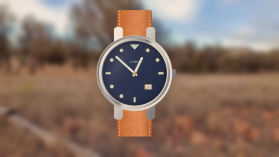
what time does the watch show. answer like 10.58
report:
12.52
